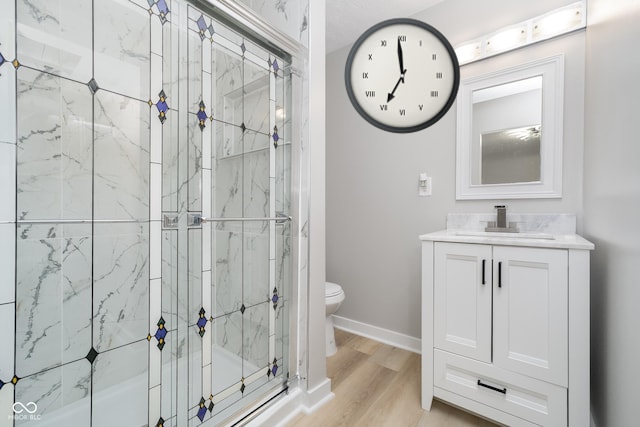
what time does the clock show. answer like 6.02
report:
6.59
